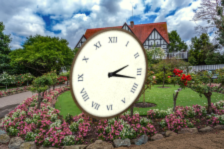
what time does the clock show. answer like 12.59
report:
2.17
